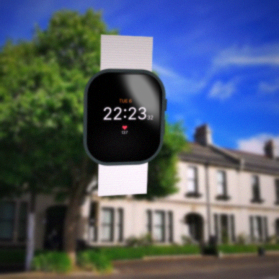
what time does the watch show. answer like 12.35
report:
22.23
